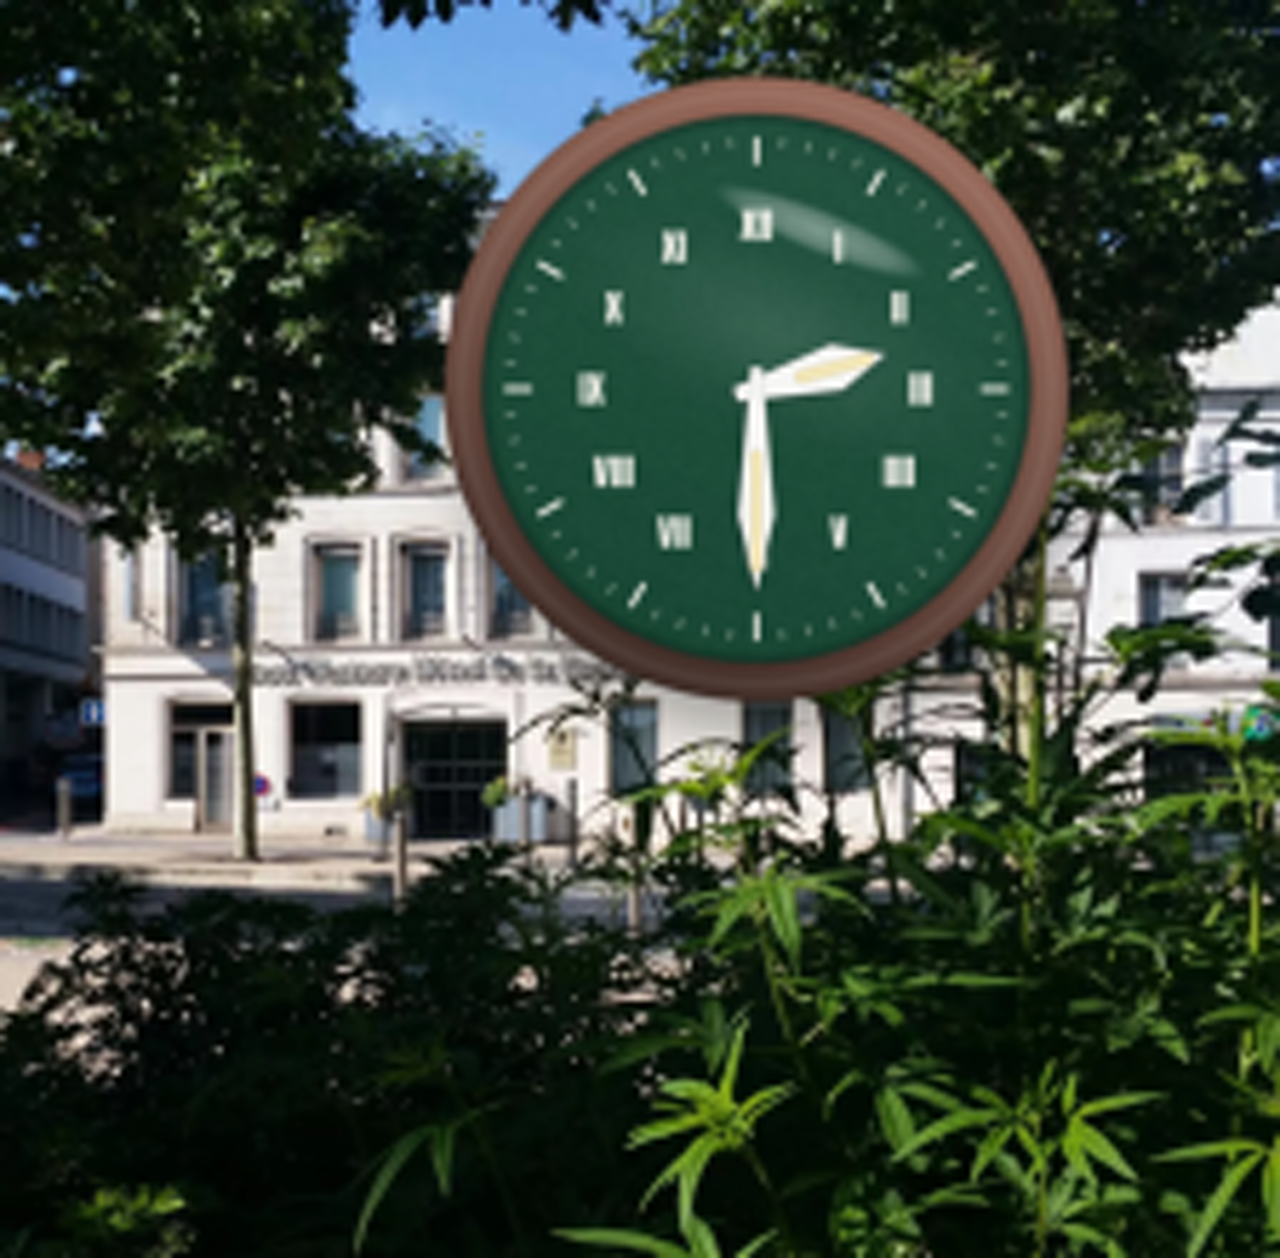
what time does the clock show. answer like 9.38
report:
2.30
